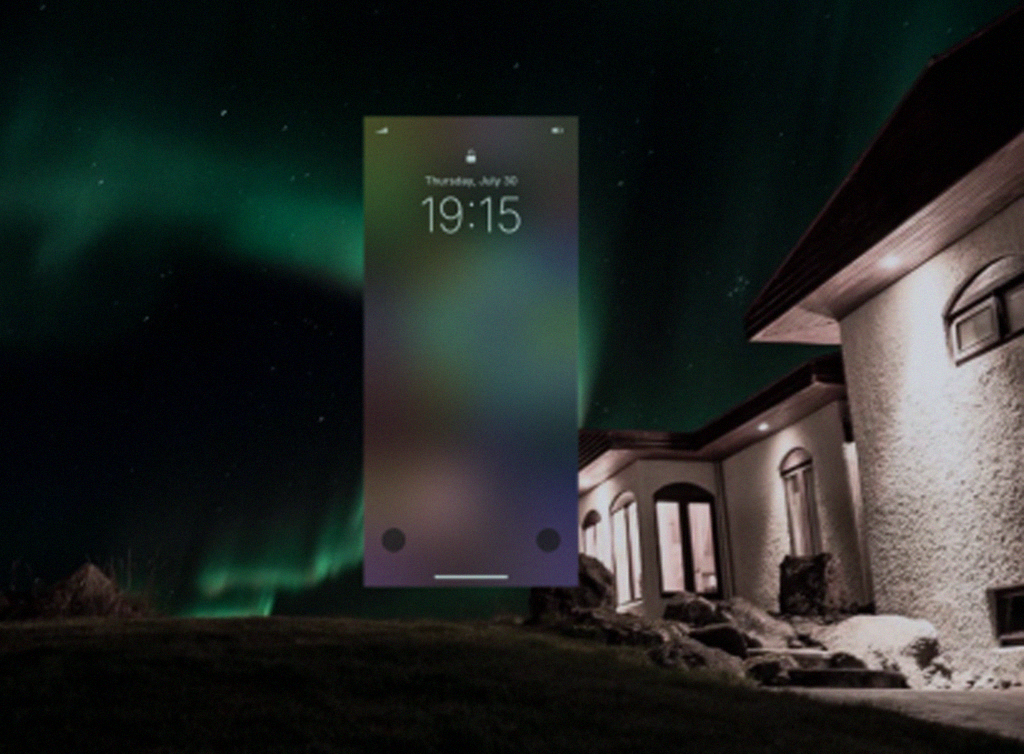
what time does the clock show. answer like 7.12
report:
19.15
